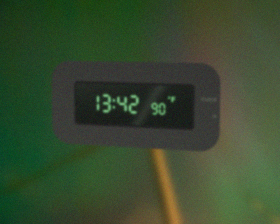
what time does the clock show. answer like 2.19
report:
13.42
